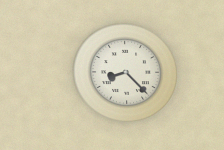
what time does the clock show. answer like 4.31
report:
8.23
